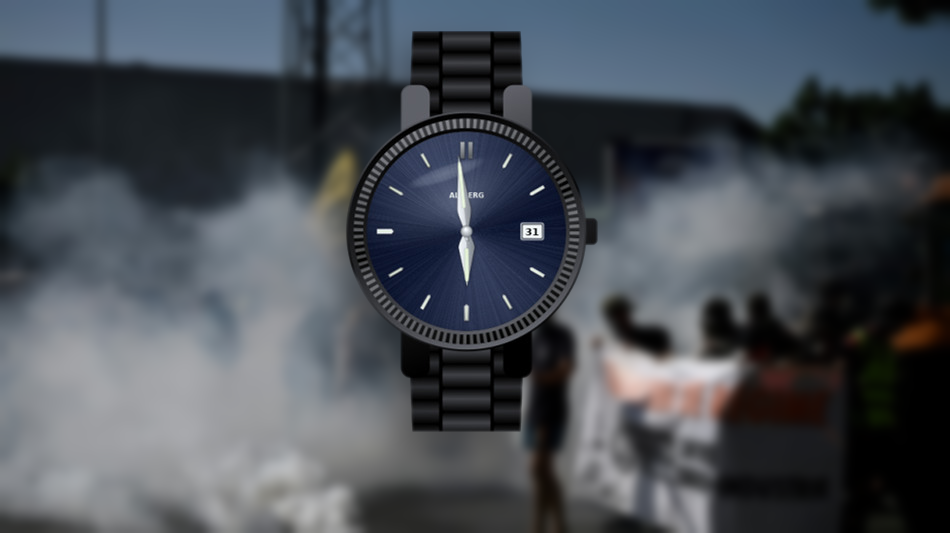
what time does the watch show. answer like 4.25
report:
5.59
